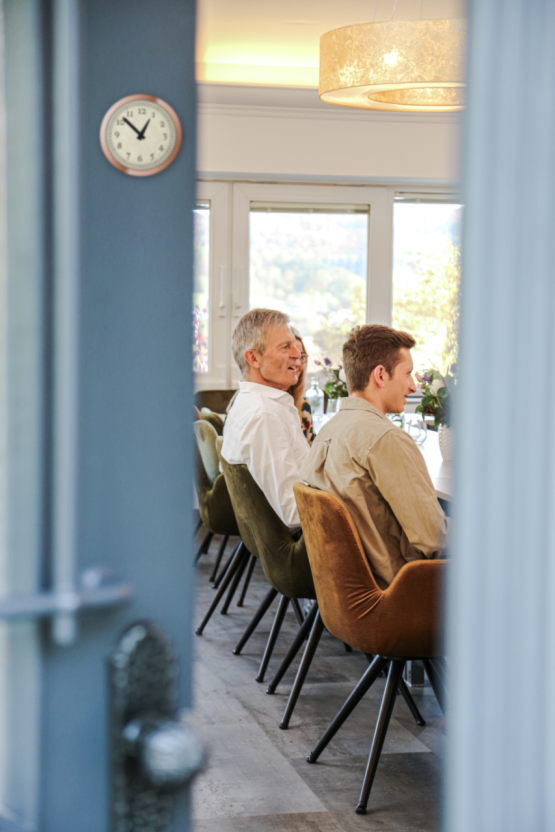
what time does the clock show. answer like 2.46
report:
12.52
